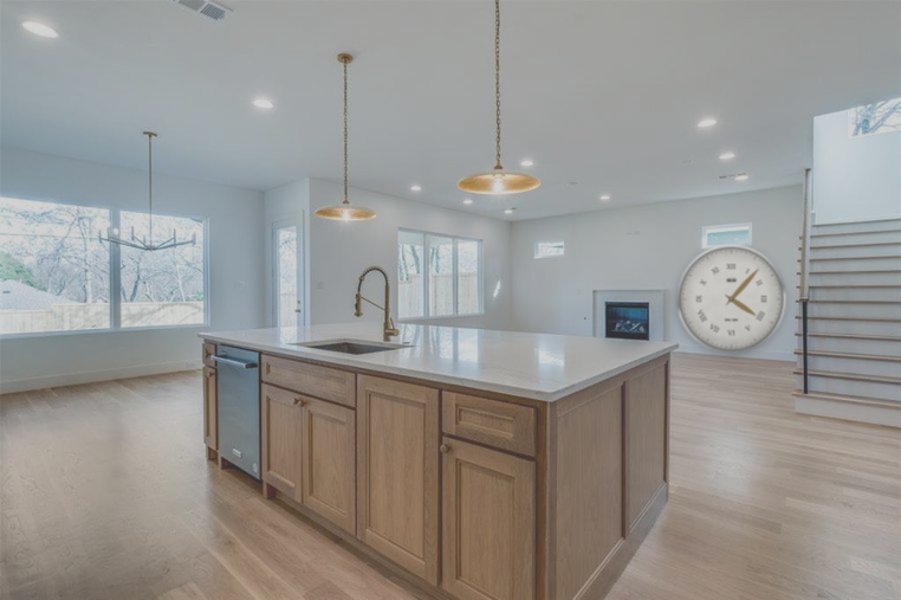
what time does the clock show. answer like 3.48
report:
4.07
